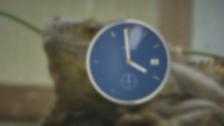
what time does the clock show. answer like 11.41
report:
3.59
